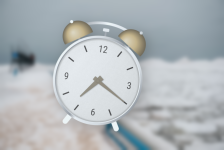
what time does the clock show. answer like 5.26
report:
7.20
